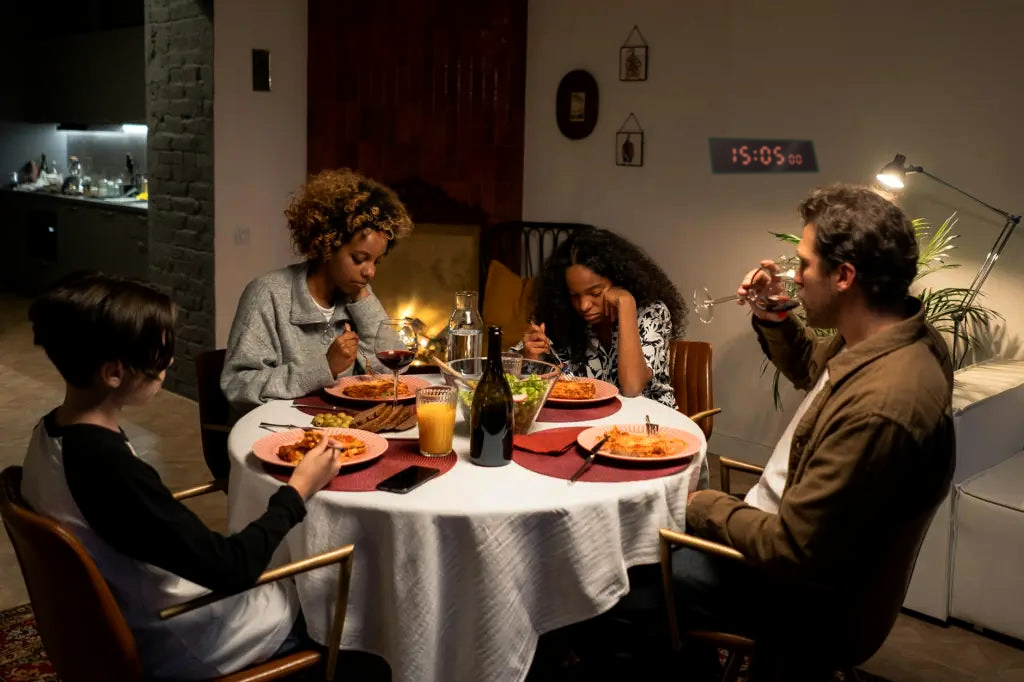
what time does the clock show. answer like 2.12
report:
15.05
